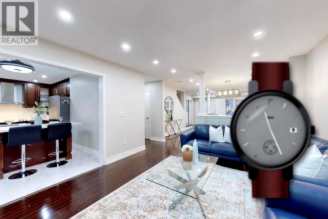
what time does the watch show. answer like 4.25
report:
11.26
